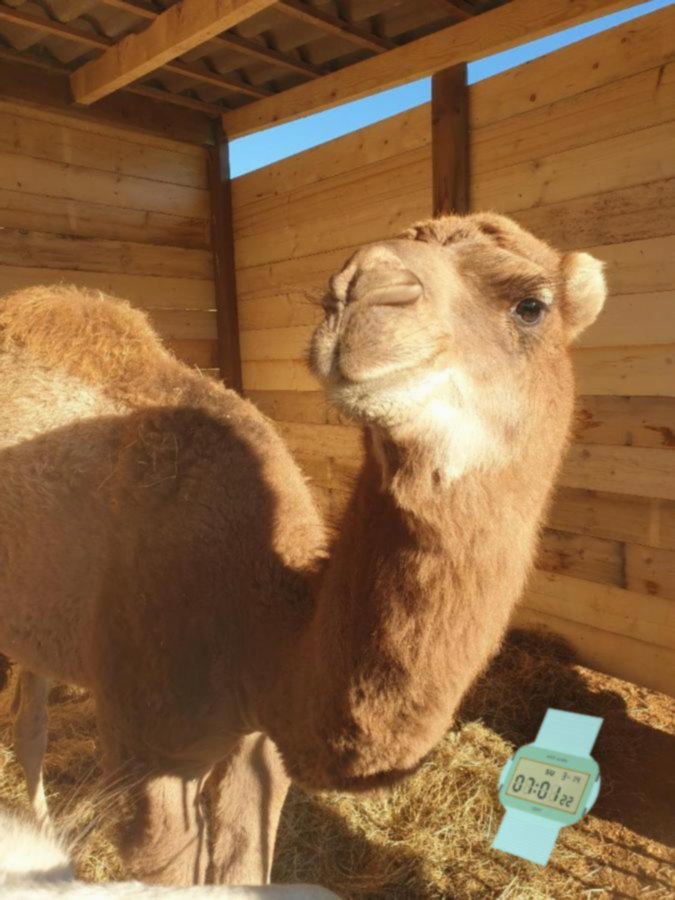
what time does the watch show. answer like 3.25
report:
7.01
